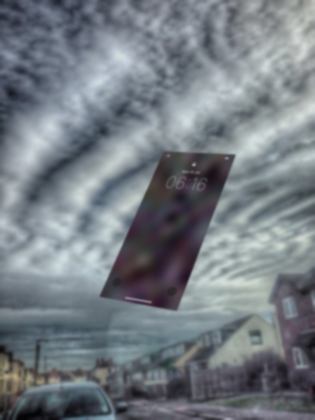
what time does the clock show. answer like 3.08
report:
6.16
